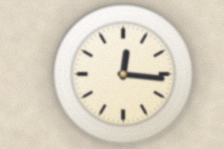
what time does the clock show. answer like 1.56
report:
12.16
